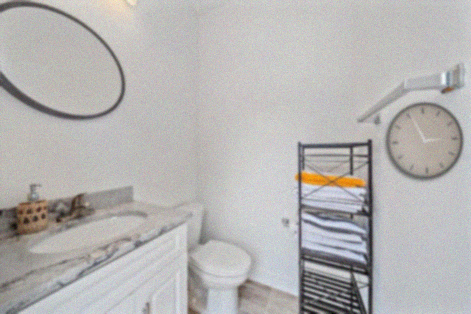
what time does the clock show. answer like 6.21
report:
2.56
